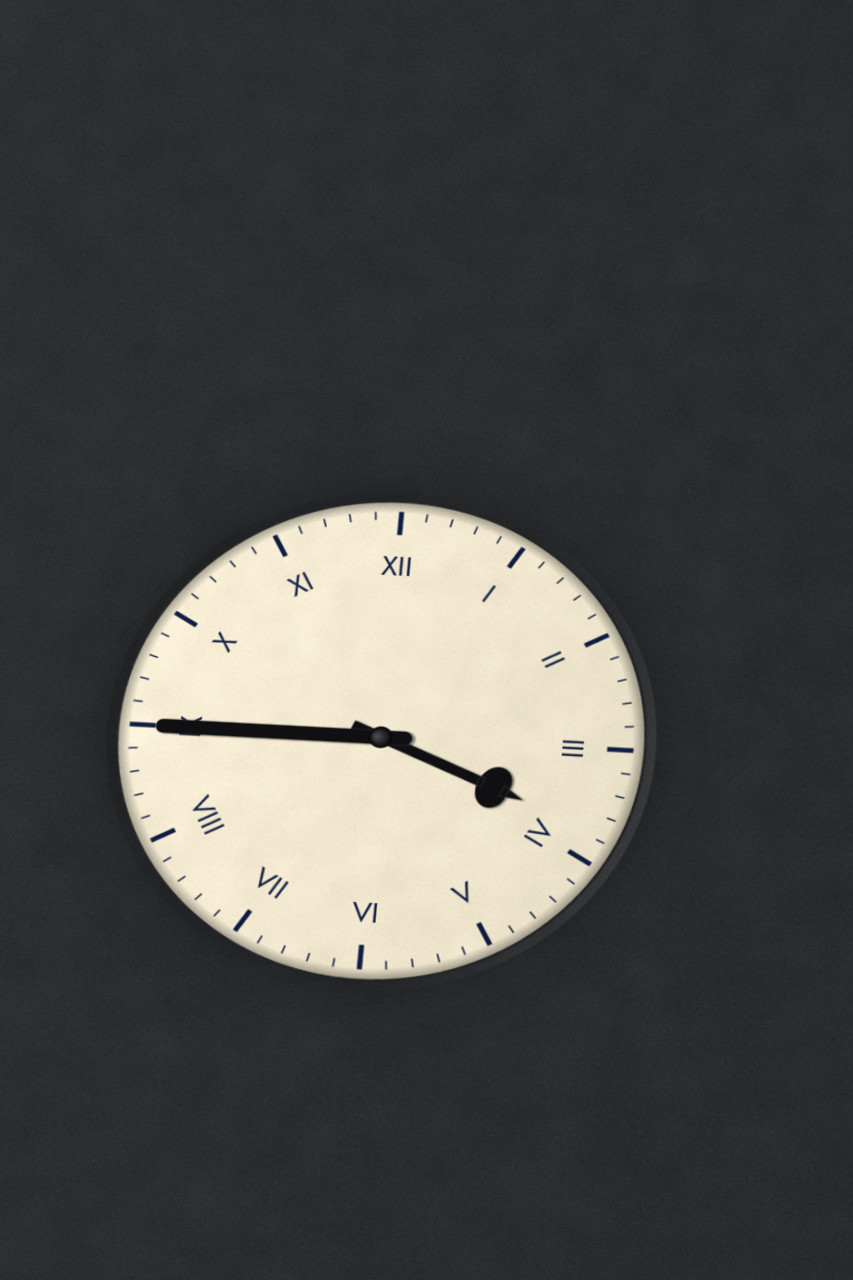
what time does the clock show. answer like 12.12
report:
3.45
